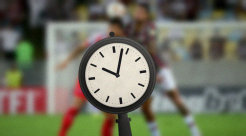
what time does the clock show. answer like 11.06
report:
10.03
